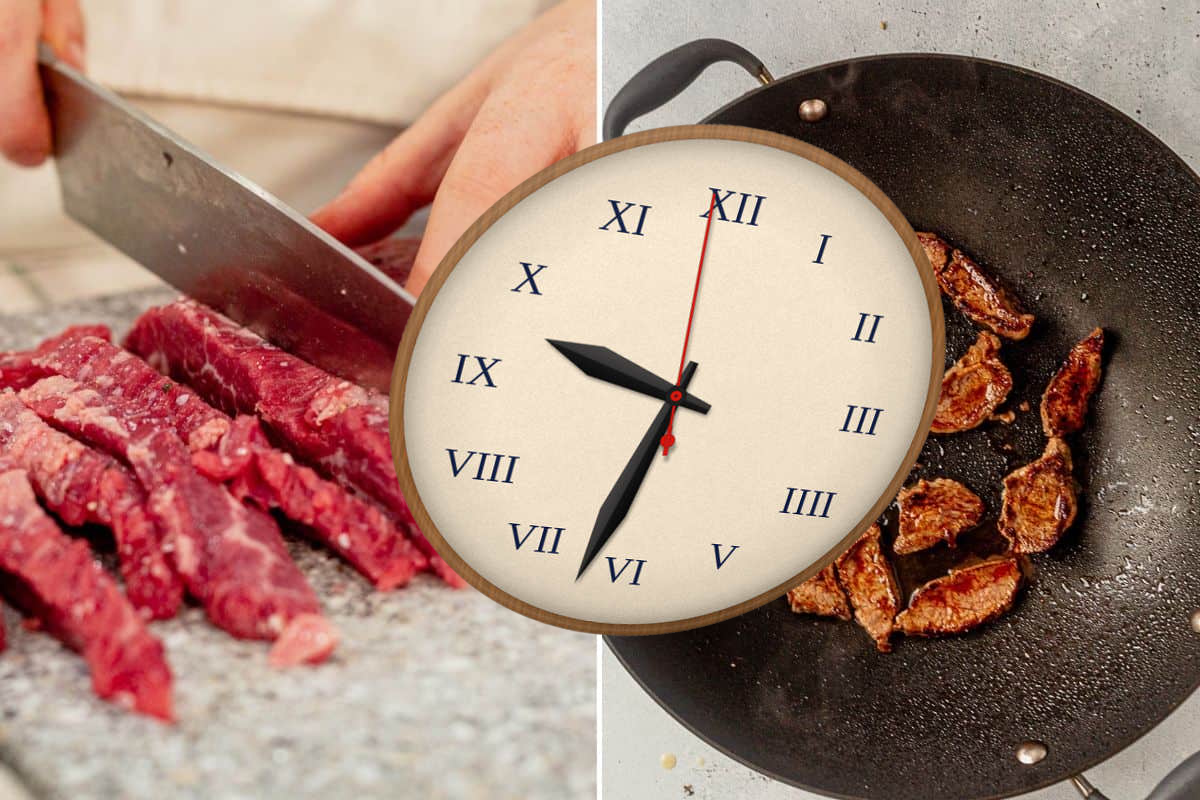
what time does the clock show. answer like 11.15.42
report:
9.31.59
